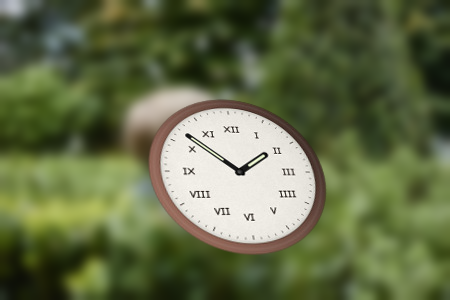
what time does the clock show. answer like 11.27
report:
1.52
